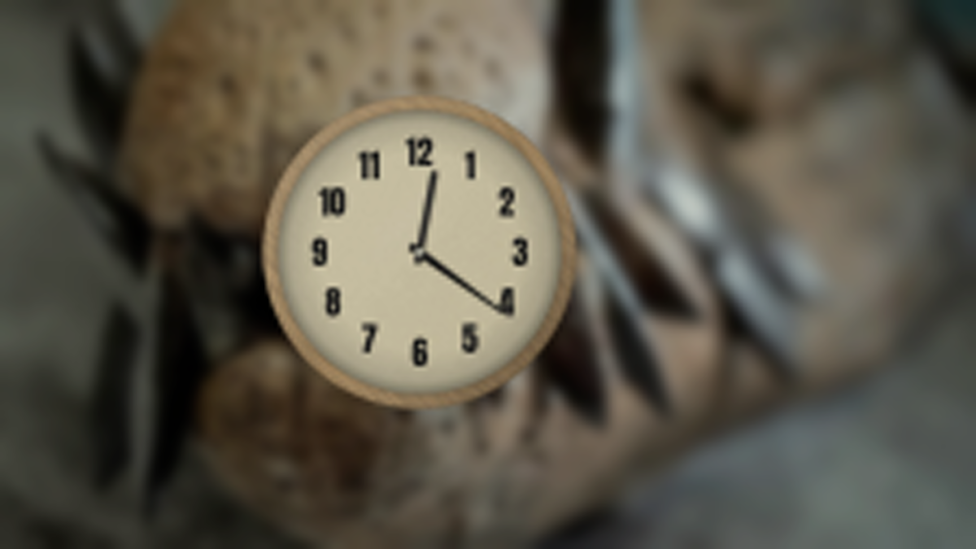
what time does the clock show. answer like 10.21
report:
12.21
